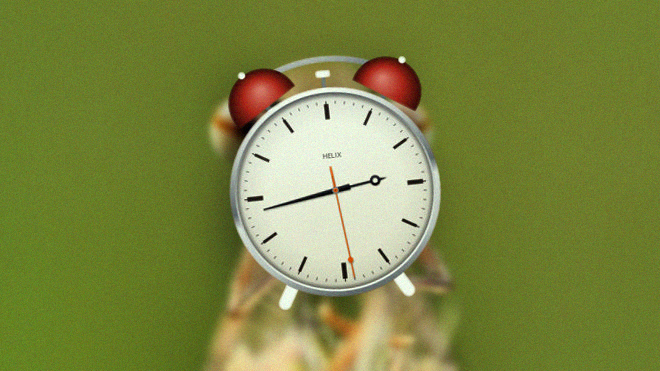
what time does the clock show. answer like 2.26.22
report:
2.43.29
